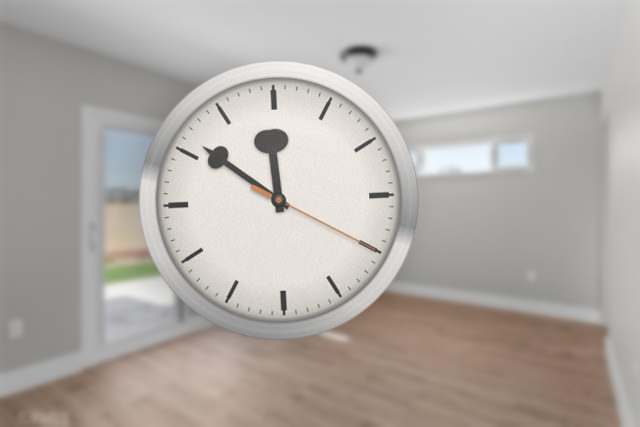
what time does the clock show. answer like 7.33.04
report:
11.51.20
